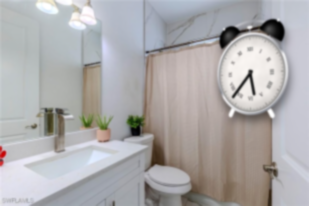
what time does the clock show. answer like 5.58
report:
5.37
